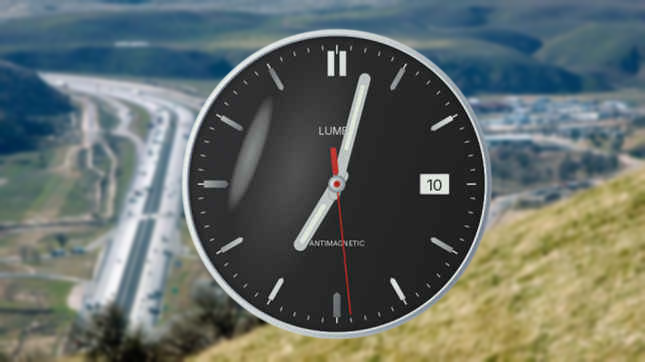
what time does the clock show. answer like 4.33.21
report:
7.02.29
